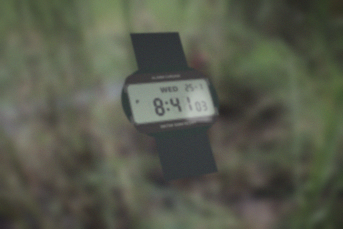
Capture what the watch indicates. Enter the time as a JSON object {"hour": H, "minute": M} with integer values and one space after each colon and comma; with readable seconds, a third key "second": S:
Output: {"hour": 8, "minute": 41, "second": 3}
